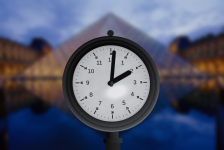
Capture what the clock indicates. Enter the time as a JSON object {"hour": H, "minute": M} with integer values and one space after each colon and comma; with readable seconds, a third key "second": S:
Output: {"hour": 2, "minute": 1}
